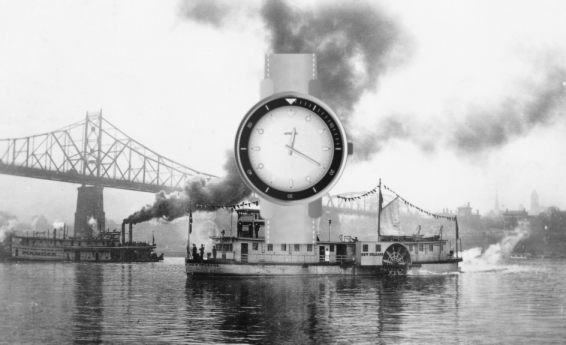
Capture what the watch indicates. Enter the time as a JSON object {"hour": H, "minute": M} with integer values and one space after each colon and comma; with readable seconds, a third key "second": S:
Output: {"hour": 12, "minute": 20}
